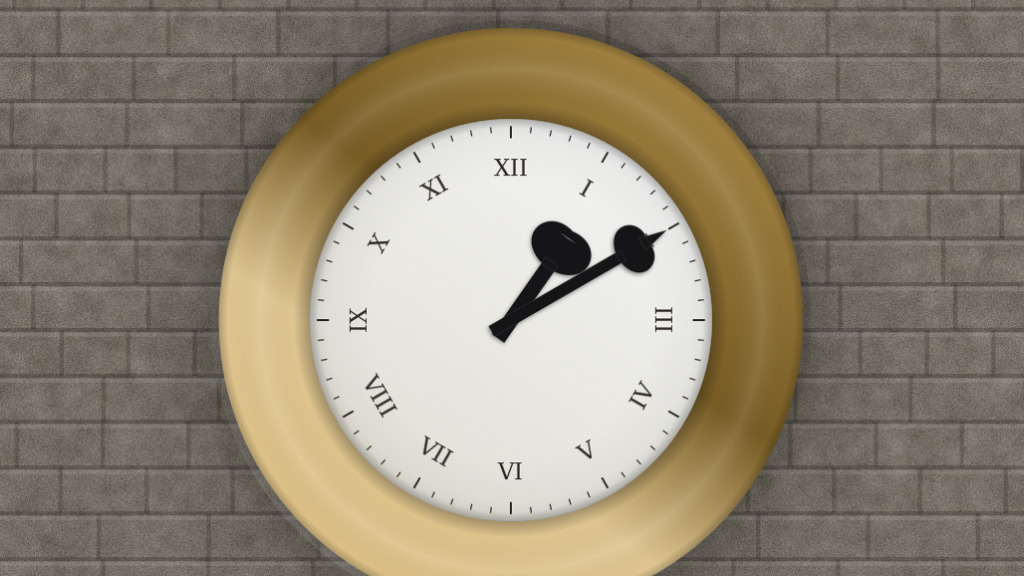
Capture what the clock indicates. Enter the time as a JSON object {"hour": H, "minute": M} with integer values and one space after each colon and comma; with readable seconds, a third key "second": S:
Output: {"hour": 1, "minute": 10}
